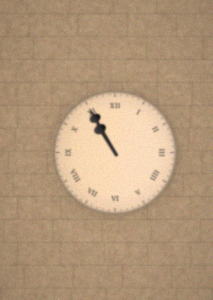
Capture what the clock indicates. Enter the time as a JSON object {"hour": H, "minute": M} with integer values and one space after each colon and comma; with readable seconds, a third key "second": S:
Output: {"hour": 10, "minute": 55}
